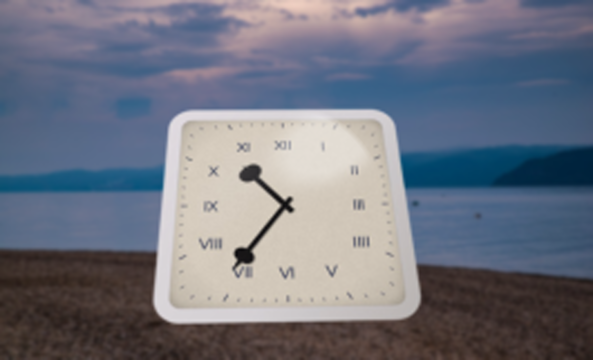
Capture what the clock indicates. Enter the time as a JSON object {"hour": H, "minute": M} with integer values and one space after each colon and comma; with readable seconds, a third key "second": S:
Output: {"hour": 10, "minute": 36}
